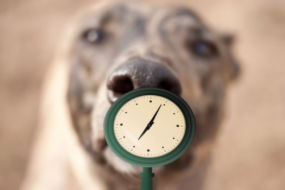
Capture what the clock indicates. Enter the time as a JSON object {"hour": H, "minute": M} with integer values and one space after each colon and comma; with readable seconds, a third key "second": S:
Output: {"hour": 7, "minute": 4}
